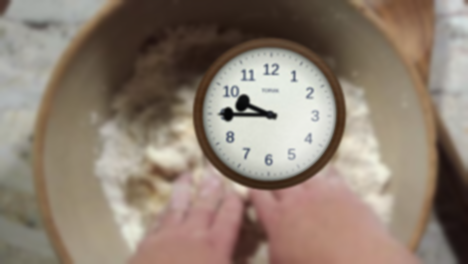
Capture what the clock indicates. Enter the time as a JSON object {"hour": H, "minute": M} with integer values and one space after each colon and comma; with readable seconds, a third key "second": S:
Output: {"hour": 9, "minute": 45}
